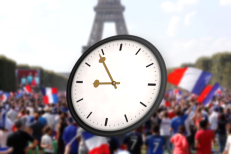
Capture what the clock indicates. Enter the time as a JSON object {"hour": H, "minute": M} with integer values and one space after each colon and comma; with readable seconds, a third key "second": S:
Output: {"hour": 8, "minute": 54}
